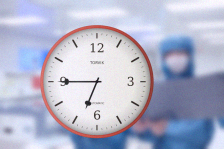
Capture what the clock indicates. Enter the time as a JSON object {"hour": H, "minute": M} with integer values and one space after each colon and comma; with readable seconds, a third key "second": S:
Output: {"hour": 6, "minute": 45}
